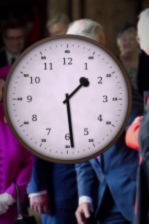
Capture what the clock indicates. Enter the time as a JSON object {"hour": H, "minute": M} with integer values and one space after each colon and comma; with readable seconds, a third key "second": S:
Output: {"hour": 1, "minute": 29}
